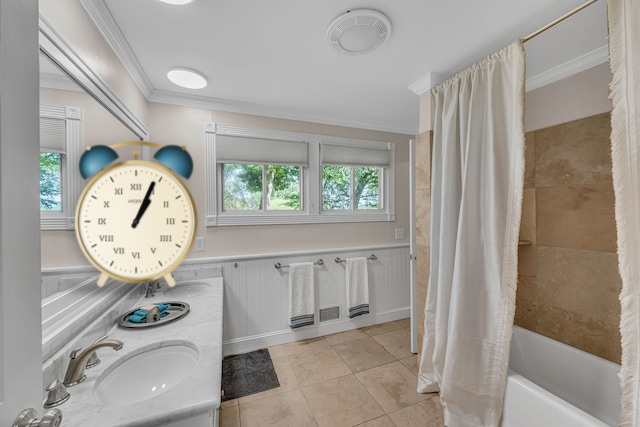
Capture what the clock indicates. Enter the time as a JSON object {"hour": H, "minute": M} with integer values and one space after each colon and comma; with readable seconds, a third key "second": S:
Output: {"hour": 1, "minute": 4}
